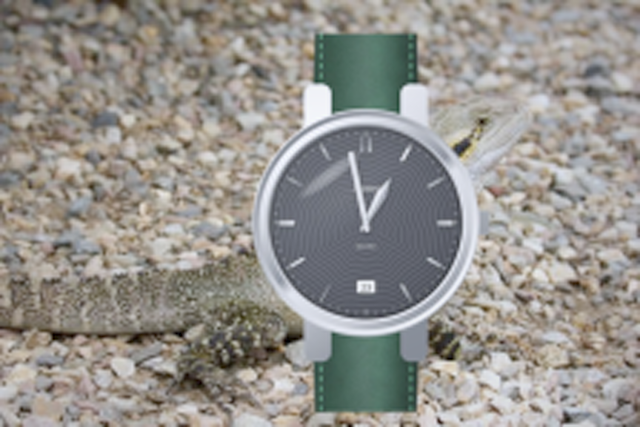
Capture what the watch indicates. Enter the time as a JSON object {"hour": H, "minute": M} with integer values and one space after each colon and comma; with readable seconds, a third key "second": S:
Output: {"hour": 12, "minute": 58}
